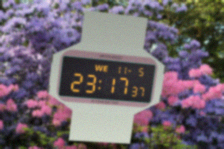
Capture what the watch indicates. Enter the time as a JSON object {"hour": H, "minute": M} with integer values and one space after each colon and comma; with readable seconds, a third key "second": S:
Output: {"hour": 23, "minute": 17}
